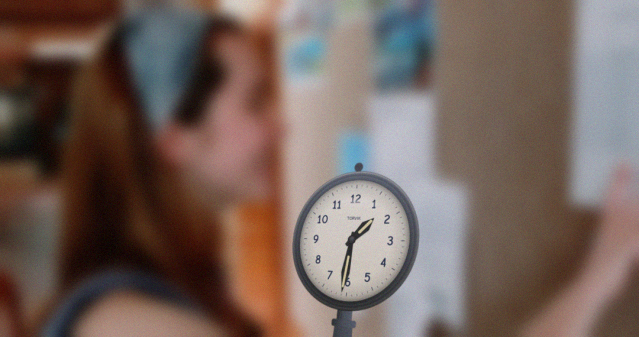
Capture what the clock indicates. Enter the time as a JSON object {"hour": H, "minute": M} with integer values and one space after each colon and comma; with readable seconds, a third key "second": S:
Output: {"hour": 1, "minute": 31}
